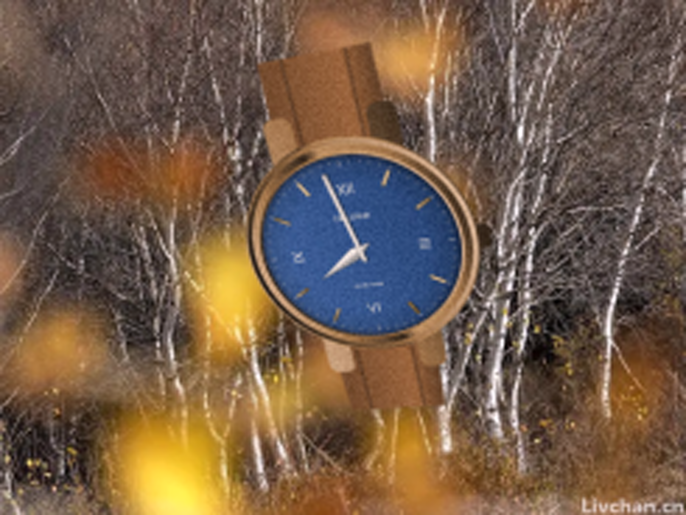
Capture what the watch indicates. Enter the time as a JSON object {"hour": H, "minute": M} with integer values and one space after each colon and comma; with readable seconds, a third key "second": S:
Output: {"hour": 7, "minute": 58}
